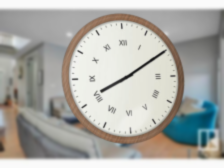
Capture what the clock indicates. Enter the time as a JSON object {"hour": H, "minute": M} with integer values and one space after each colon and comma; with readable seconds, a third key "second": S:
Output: {"hour": 8, "minute": 10}
